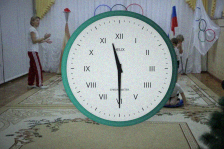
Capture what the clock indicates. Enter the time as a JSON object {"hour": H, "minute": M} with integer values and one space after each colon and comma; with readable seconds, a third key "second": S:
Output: {"hour": 11, "minute": 30}
